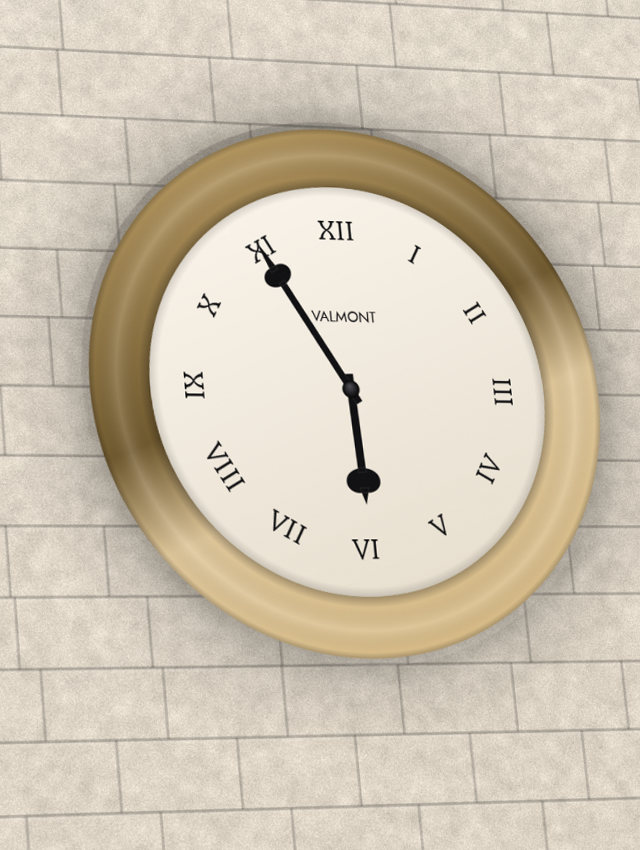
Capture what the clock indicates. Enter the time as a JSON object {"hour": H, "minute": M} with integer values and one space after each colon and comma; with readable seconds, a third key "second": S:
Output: {"hour": 5, "minute": 55}
